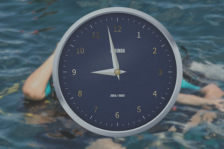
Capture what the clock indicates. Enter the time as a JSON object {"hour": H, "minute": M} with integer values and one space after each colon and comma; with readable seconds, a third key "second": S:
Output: {"hour": 8, "minute": 58}
